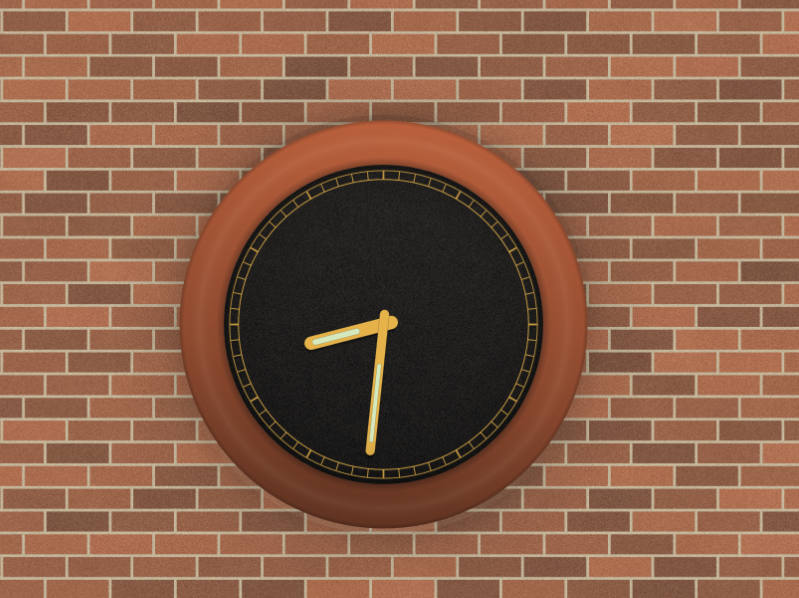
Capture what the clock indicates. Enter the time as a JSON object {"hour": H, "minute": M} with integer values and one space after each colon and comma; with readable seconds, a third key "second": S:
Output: {"hour": 8, "minute": 31}
